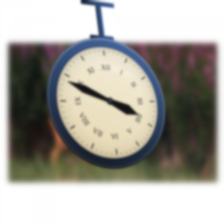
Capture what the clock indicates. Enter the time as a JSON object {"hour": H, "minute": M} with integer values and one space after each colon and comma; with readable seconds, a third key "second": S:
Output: {"hour": 3, "minute": 49}
